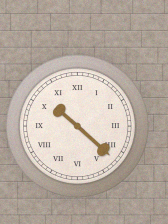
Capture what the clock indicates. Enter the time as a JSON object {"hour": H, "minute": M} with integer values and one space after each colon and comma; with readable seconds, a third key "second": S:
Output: {"hour": 10, "minute": 22}
